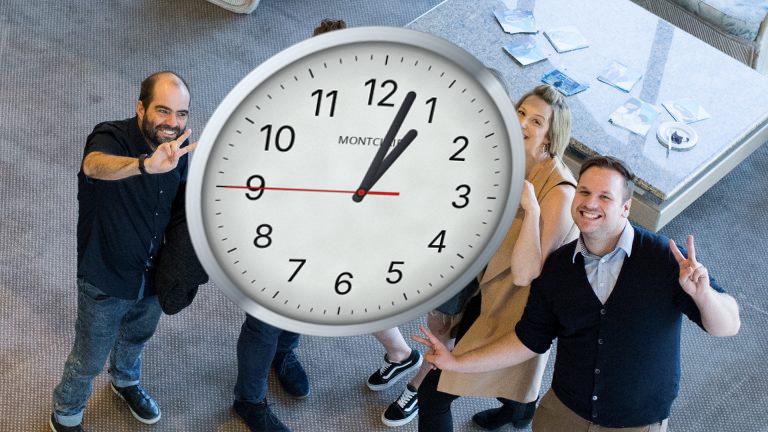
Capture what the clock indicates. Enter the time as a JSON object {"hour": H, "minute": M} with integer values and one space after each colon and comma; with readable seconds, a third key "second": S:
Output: {"hour": 1, "minute": 2, "second": 45}
